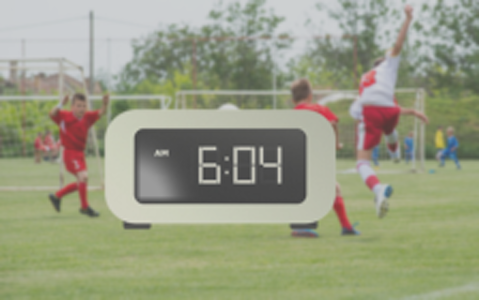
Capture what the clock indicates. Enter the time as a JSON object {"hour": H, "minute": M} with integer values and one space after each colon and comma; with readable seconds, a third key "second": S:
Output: {"hour": 6, "minute": 4}
